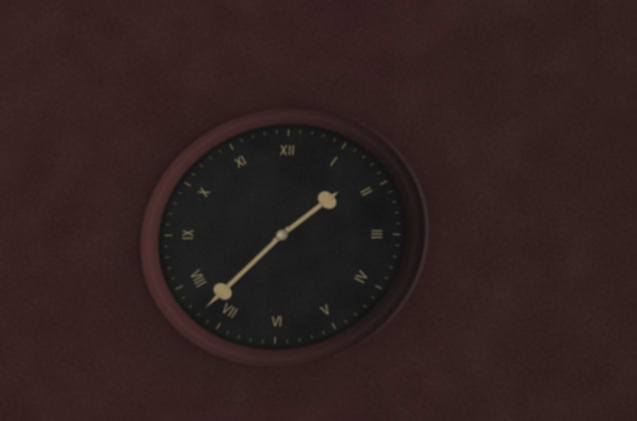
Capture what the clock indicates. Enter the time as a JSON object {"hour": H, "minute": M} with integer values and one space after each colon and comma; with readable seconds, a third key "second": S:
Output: {"hour": 1, "minute": 37}
